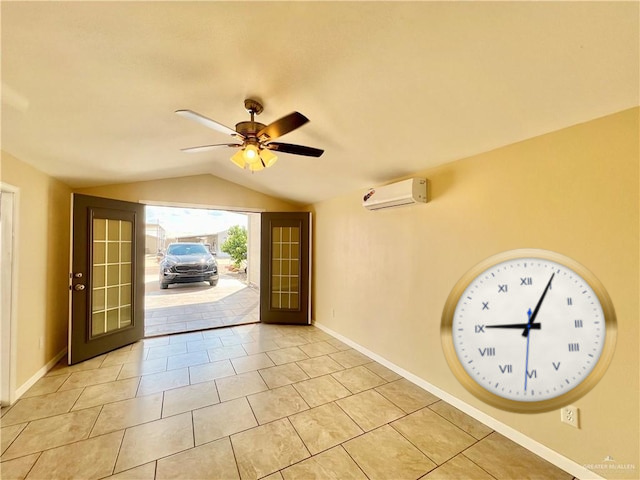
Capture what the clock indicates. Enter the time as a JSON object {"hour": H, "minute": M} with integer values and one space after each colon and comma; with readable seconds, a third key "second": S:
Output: {"hour": 9, "minute": 4, "second": 31}
